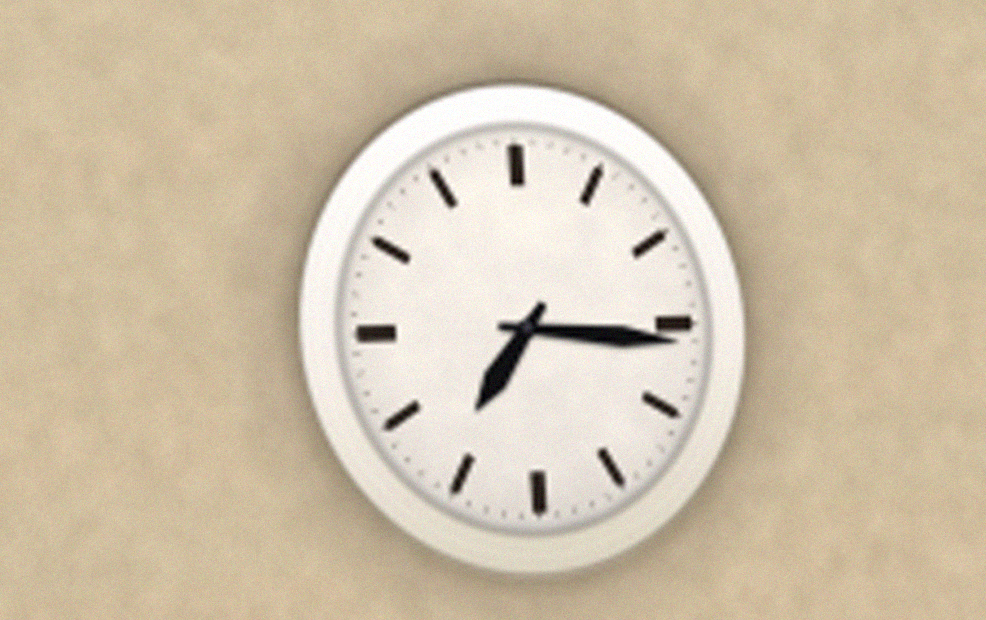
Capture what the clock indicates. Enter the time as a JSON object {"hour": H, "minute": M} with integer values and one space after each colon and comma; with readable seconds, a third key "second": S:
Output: {"hour": 7, "minute": 16}
